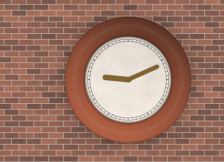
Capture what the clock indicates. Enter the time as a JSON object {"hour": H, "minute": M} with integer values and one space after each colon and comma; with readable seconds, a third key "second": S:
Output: {"hour": 9, "minute": 11}
